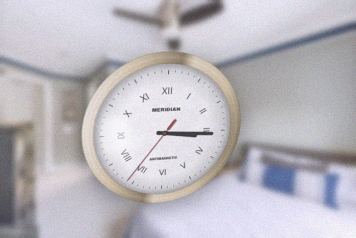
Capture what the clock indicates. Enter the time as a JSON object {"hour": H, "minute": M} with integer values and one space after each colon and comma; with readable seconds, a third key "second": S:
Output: {"hour": 3, "minute": 15, "second": 36}
